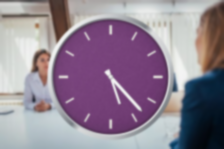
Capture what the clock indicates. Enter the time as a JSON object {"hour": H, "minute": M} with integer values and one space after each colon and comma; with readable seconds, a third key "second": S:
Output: {"hour": 5, "minute": 23}
